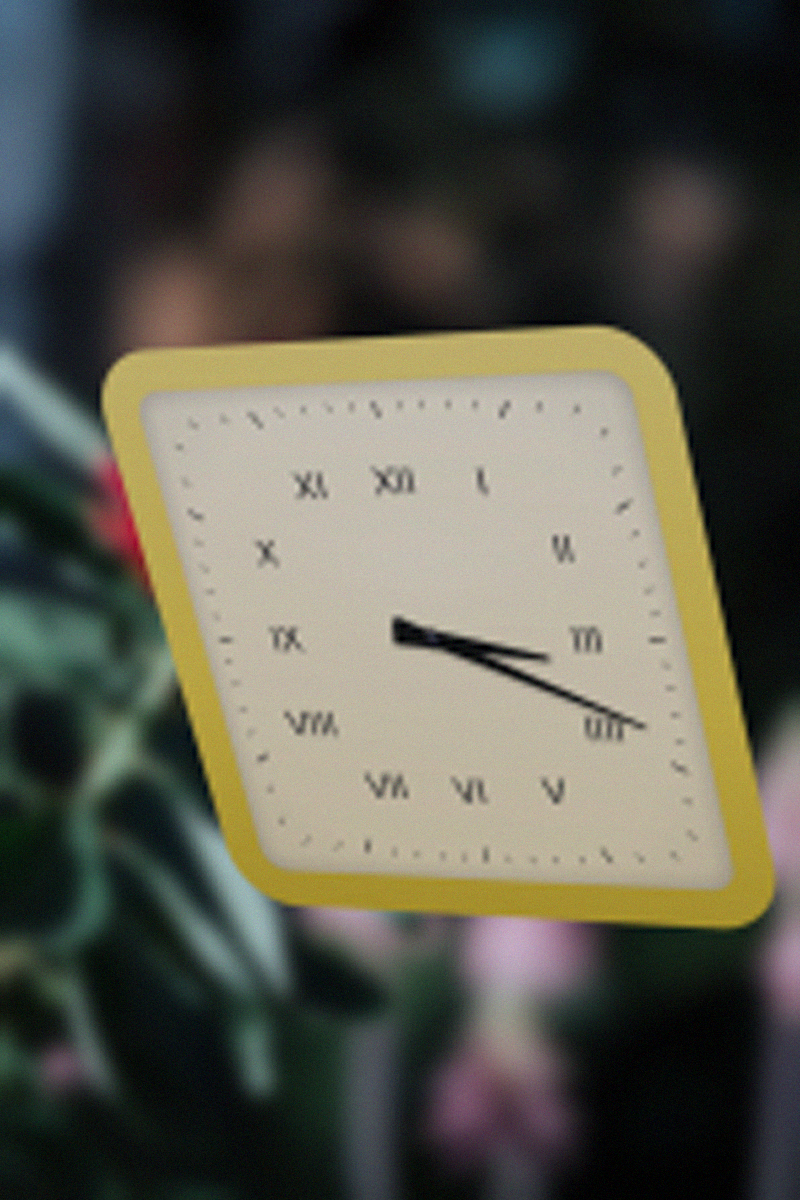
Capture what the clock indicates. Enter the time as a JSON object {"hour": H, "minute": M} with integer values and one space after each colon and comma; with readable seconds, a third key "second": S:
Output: {"hour": 3, "minute": 19}
